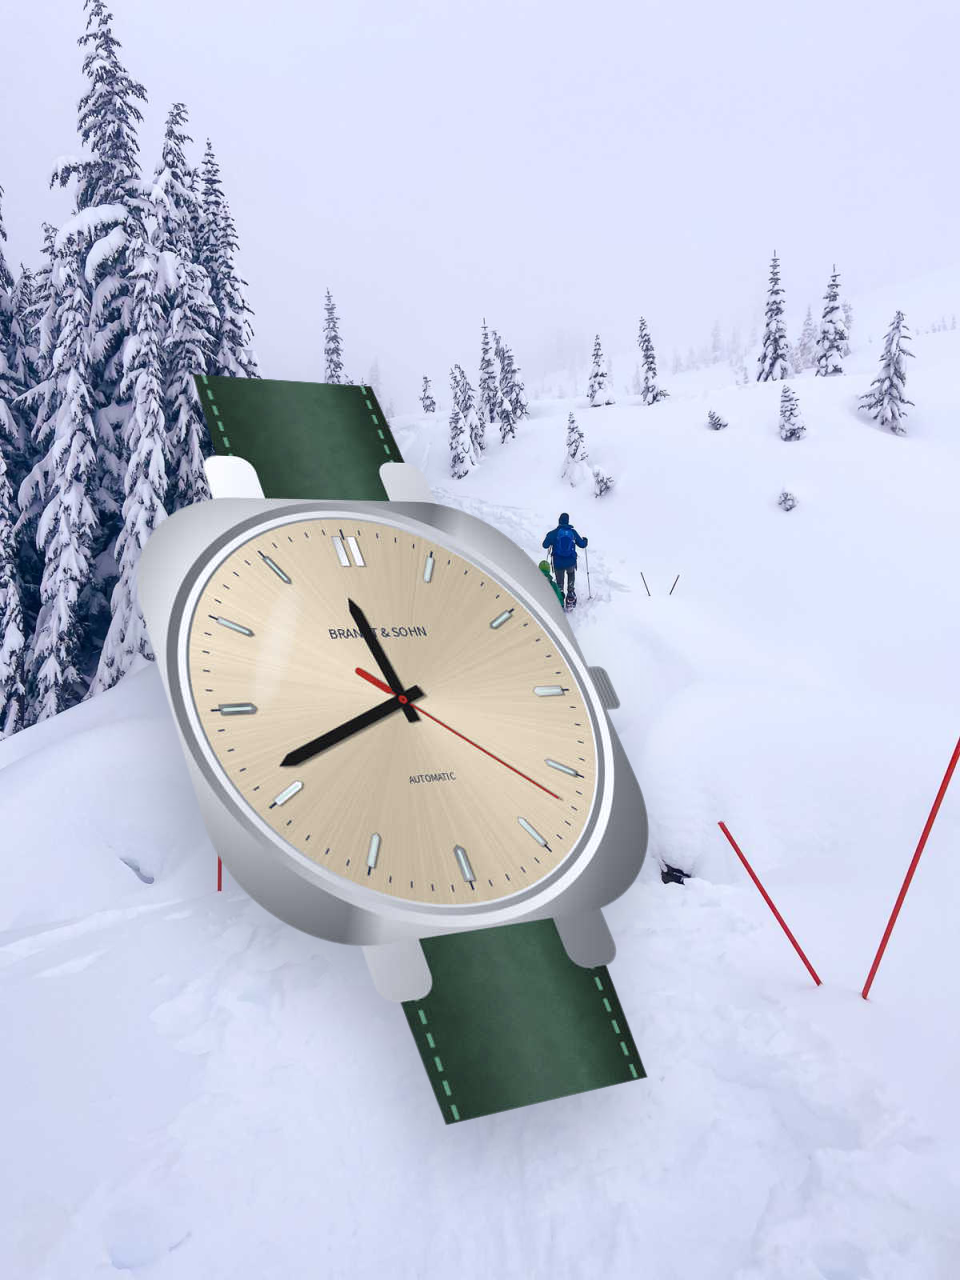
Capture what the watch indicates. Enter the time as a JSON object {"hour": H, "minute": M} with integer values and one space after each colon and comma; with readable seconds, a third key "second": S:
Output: {"hour": 11, "minute": 41, "second": 22}
